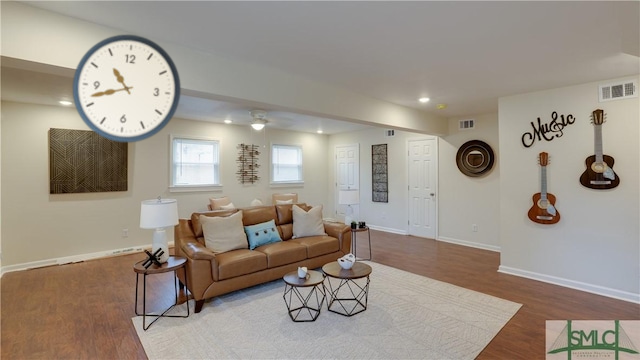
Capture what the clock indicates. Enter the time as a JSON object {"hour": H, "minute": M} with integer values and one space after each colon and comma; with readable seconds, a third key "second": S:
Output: {"hour": 10, "minute": 42}
